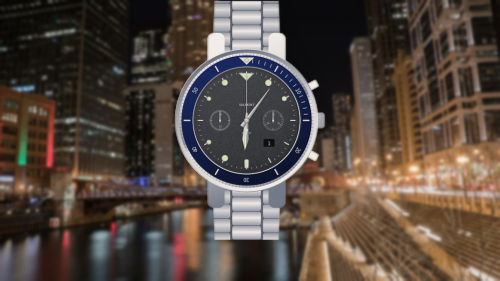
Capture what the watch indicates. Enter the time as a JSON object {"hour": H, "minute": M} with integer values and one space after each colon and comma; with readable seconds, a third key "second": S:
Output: {"hour": 6, "minute": 6}
